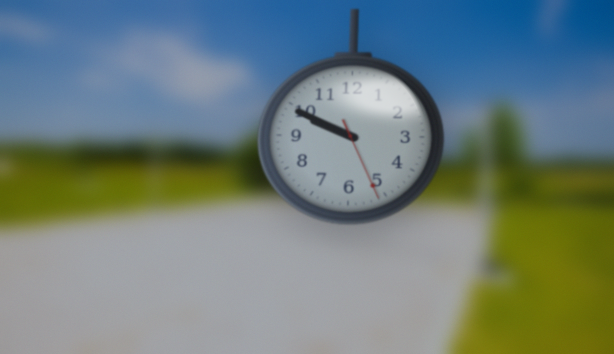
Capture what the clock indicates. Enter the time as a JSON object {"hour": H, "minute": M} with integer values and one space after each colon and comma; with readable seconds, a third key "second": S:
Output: {"hour": 9, "minute": 49, "second": 26}
